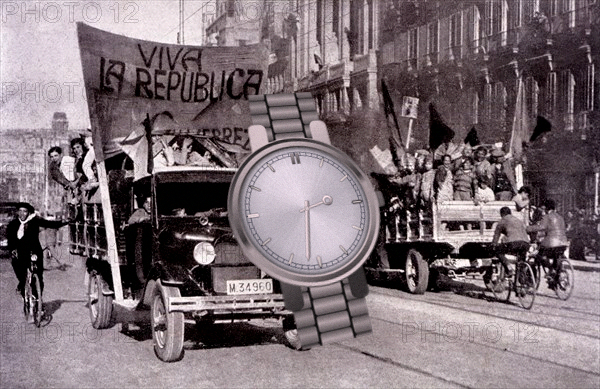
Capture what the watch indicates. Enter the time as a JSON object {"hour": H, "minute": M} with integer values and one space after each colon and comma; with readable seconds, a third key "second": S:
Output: {"hour": 2, "minute": 32}
